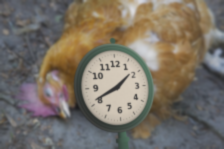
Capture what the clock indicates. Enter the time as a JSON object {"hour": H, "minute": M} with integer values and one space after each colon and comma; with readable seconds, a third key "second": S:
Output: {"hour": 1, "minute": 41}
